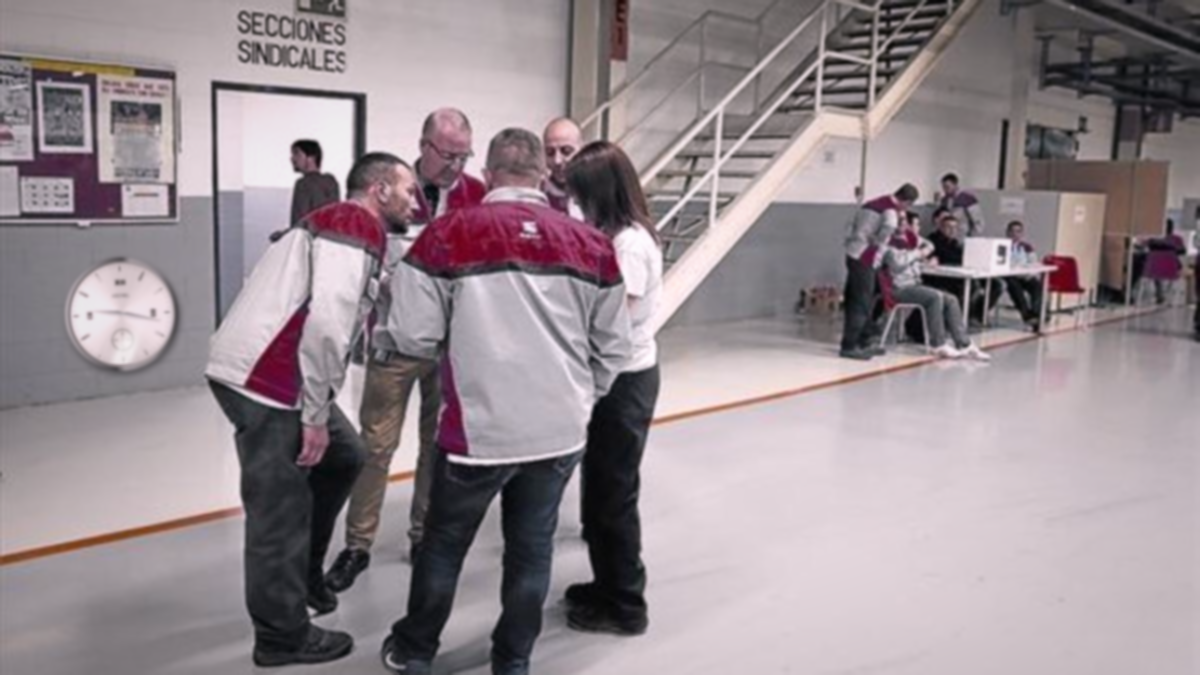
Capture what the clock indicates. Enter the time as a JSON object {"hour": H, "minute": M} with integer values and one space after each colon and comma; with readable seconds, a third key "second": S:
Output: {"hour": 9, "minute": 17}
